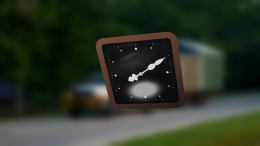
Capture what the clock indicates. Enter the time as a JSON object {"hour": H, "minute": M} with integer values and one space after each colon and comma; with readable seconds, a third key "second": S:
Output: {"hour": 8, "minute": 10}
